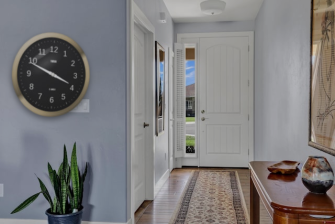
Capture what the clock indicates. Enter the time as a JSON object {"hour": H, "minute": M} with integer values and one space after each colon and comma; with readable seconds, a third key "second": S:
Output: {"hour": 3, "minute": 49}
